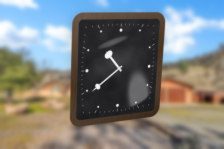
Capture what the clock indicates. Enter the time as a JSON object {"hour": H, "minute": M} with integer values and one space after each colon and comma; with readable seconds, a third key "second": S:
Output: {"hour": 10, "minute": 39}
